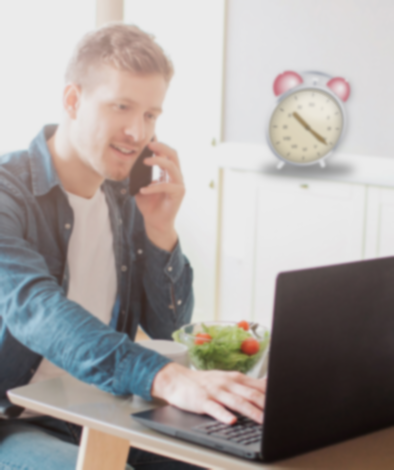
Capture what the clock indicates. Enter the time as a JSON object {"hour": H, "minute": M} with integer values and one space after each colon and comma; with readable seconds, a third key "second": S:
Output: {"hour": 10, "minute": 21}
